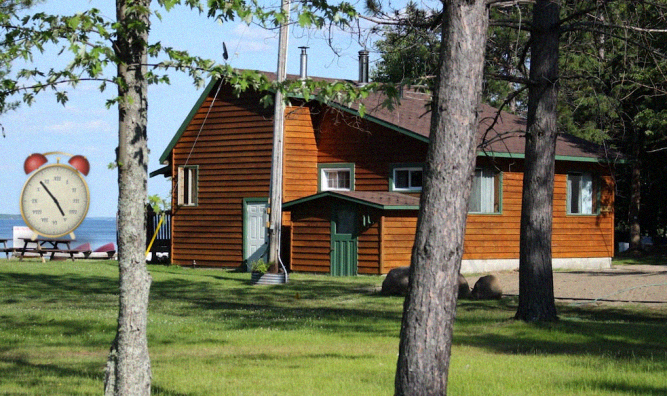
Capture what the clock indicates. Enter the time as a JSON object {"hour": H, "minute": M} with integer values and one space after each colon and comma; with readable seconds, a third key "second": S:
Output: {"hour": 4, "minute": 53}
